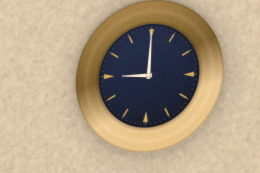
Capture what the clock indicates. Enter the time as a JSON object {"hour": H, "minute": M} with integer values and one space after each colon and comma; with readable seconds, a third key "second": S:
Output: {"hour": 9, "minute": 0}
